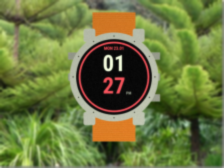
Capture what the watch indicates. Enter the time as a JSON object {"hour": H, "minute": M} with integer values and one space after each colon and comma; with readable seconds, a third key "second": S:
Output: {"hour": 1, "minute": 27}
